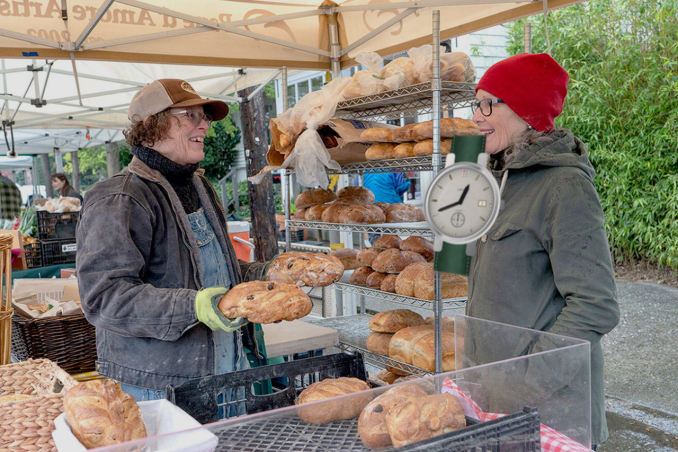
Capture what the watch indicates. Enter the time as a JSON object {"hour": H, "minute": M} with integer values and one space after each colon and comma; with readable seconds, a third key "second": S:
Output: {"hour": 12, "minute": 41}
